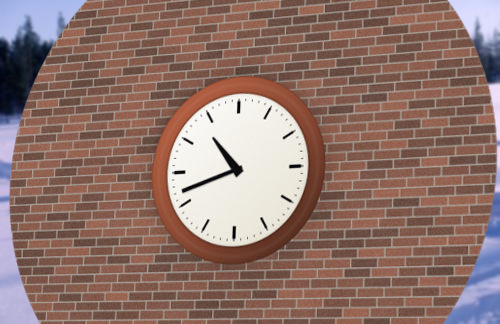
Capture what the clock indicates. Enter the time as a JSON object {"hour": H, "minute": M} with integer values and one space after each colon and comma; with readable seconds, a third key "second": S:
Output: {"hour": 10, "minute": 42}
